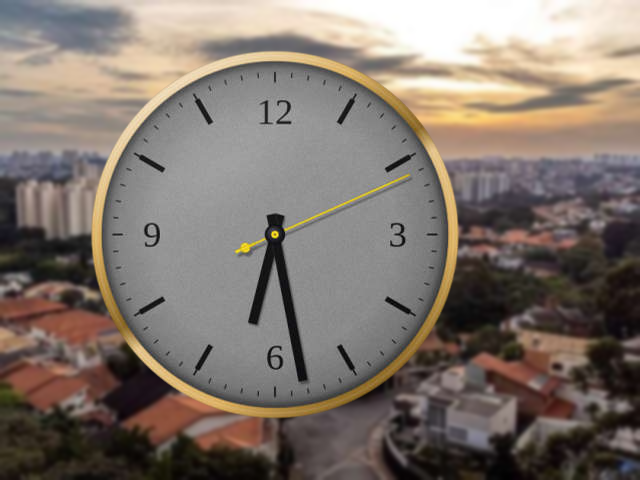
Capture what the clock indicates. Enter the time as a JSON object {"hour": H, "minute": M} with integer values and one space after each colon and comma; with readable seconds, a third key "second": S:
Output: {"hour": 6, "minute": 28, "second": 11}
